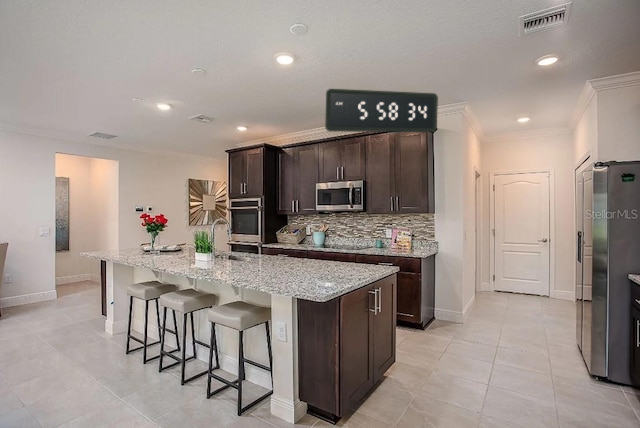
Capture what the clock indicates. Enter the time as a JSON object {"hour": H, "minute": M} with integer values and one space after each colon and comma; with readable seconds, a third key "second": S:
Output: {"hour": 5, "minute": 58, "second": 34}
